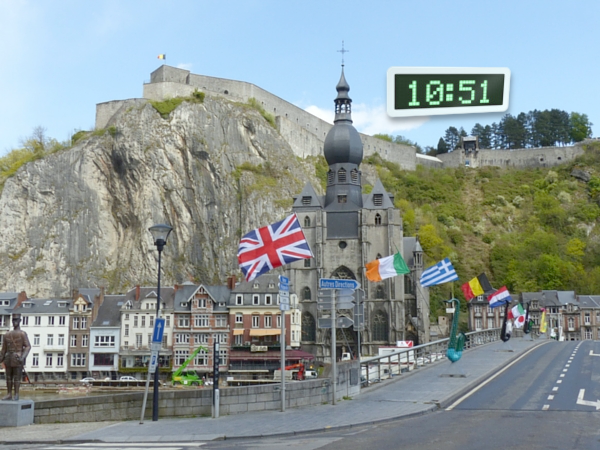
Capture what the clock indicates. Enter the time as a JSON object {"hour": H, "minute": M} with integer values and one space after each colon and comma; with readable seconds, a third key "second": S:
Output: {"hour": 10, "minute": 51}
